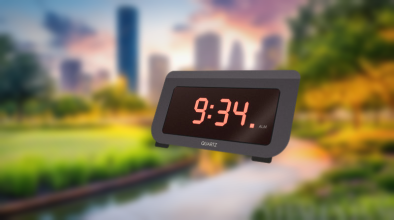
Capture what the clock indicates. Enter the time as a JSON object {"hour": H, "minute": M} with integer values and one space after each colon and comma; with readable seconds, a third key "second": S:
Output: {"hour": 9, "minute": 34}
